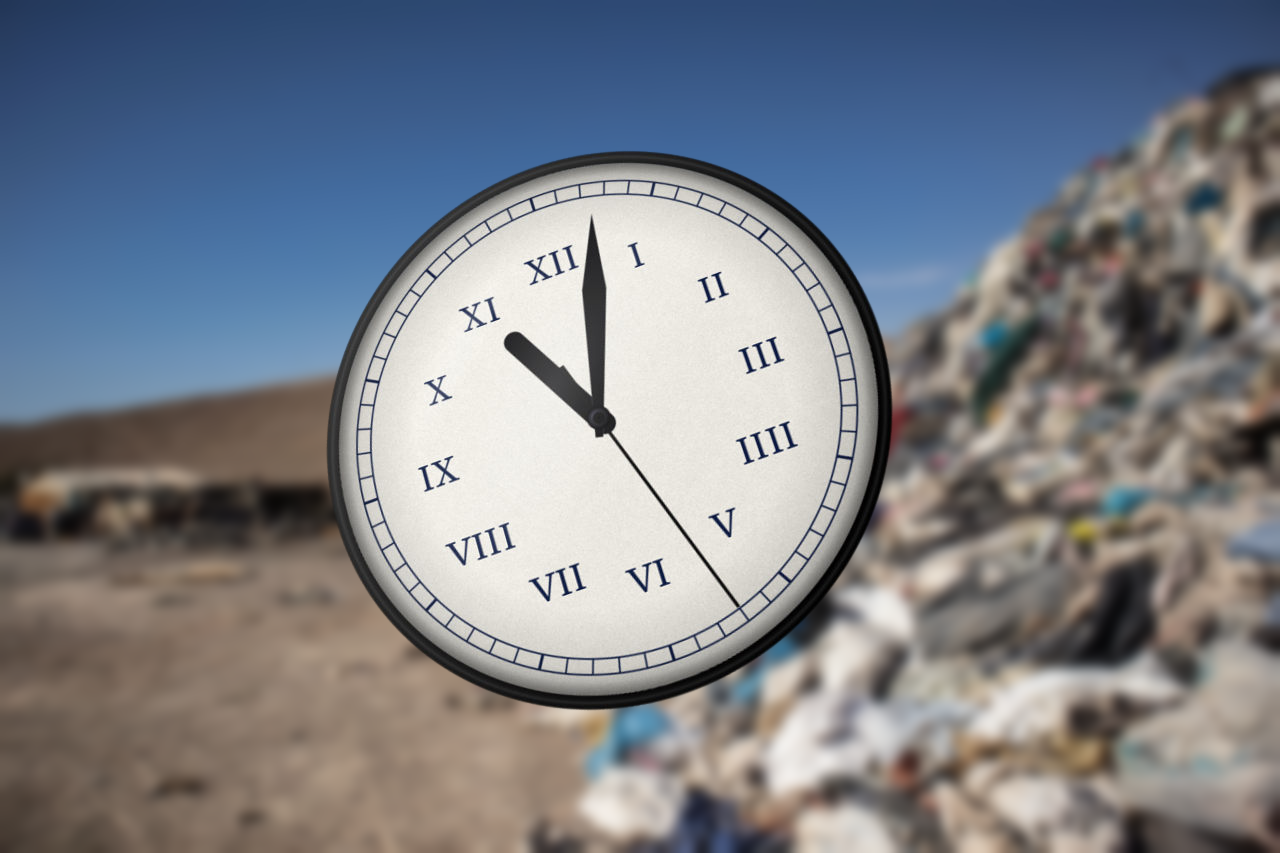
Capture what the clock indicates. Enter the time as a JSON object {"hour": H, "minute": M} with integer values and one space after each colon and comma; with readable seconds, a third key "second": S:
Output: {"hour": 11, "minute": 2, "second": 27}
